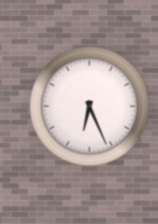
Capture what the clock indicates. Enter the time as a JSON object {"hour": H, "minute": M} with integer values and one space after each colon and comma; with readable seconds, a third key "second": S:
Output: {"hour": 6, "minute": 26}
